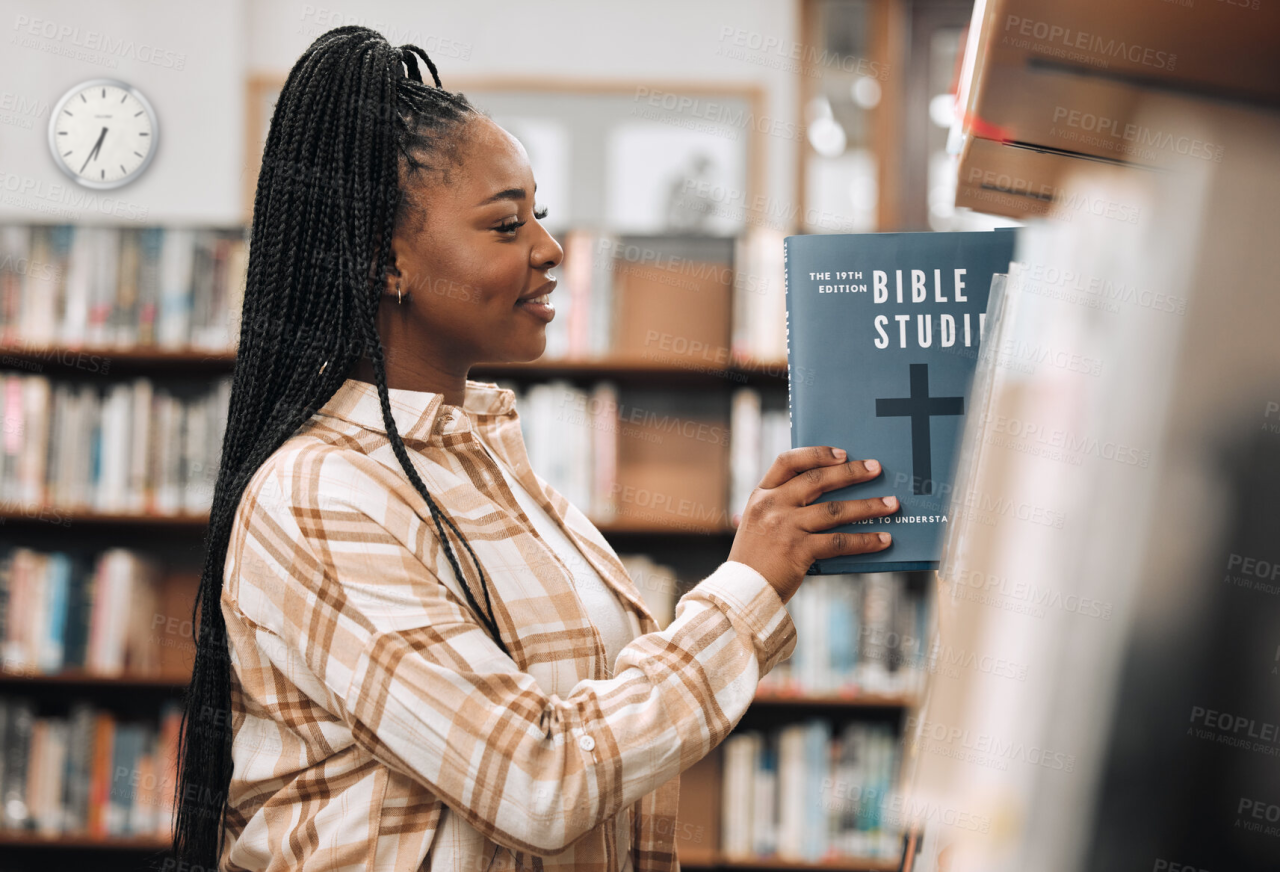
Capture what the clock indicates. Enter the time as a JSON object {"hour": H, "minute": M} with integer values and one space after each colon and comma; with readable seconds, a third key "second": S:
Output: {"hour": 6, "minute": 35}
